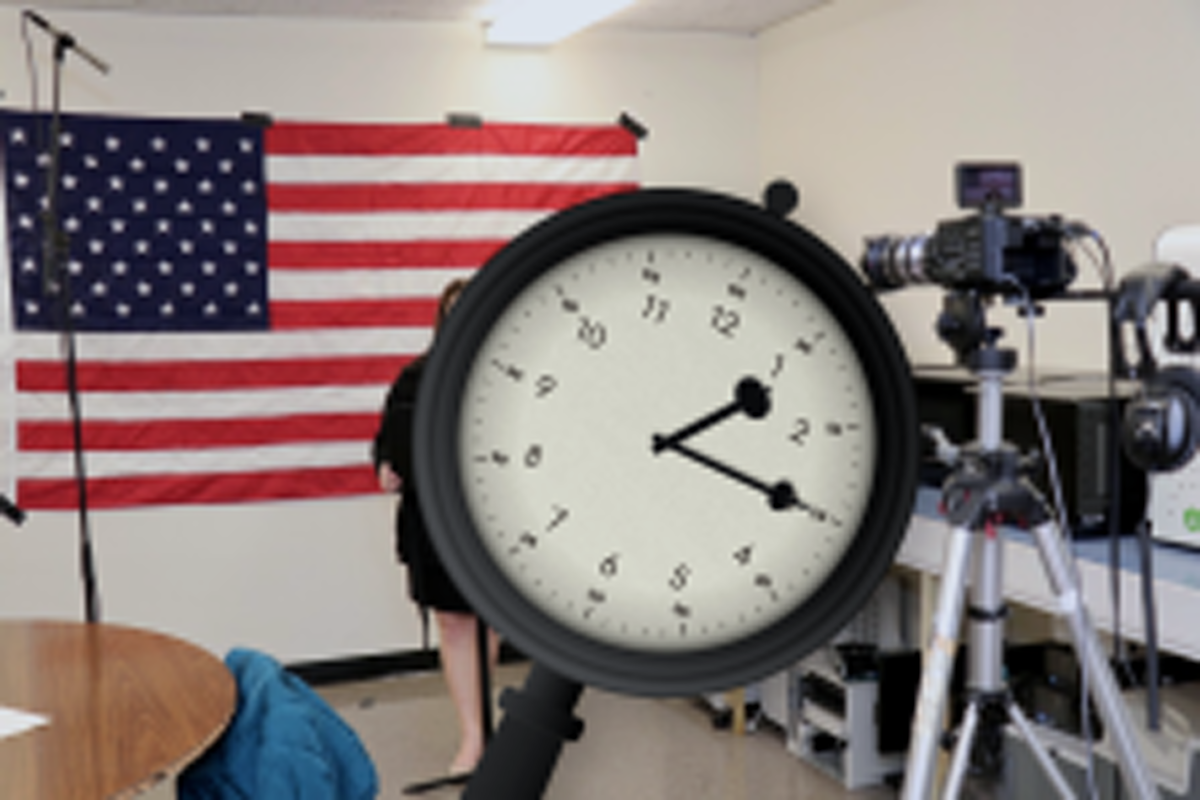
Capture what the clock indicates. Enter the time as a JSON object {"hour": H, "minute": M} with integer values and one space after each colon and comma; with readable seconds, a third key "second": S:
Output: {"hour": 1, "minute": 15}
